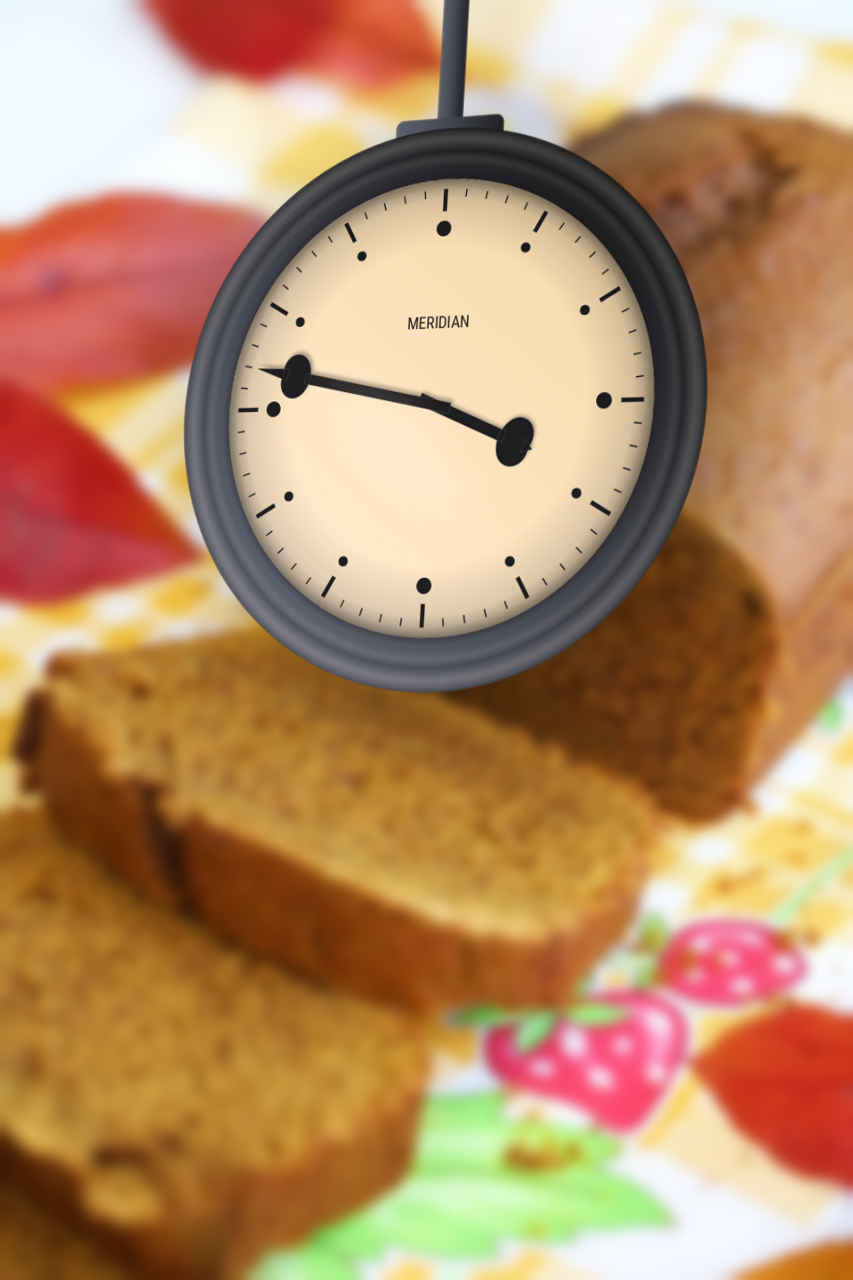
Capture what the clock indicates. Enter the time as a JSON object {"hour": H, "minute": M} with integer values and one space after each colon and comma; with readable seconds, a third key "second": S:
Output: {"hour": 3, "minute": 47}
